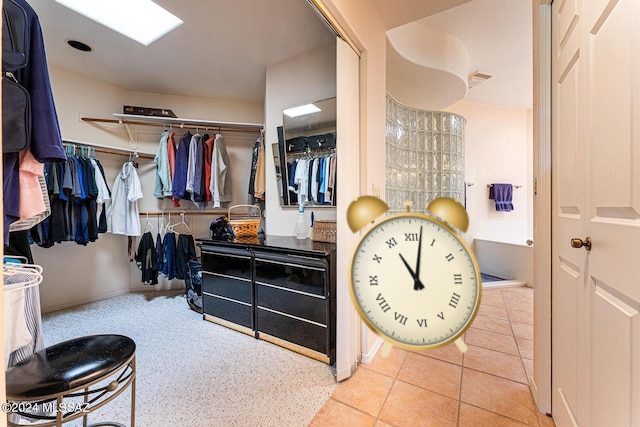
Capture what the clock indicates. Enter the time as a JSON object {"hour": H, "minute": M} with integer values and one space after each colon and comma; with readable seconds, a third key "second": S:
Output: {"hour": 11, "minute": 2}
